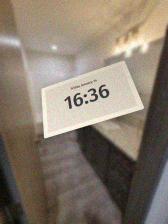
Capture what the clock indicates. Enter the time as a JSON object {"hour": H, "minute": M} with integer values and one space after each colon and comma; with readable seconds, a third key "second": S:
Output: {"hour": 16, "minute": 36}
